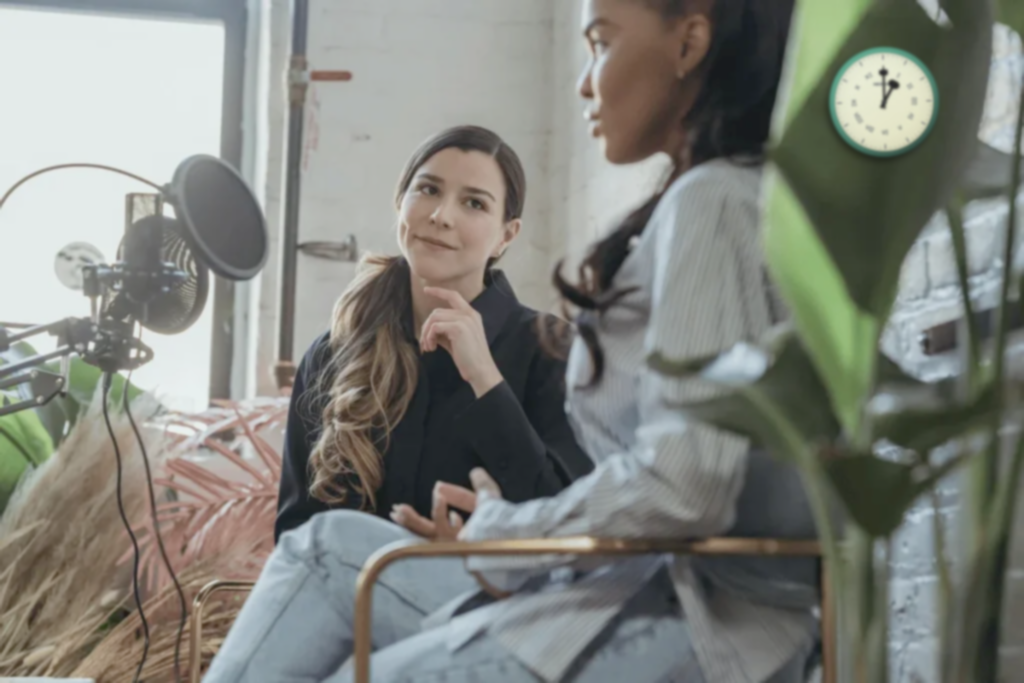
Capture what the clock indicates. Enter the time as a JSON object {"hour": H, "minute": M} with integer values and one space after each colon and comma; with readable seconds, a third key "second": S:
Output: {"hour": 1, "minute": 0}
